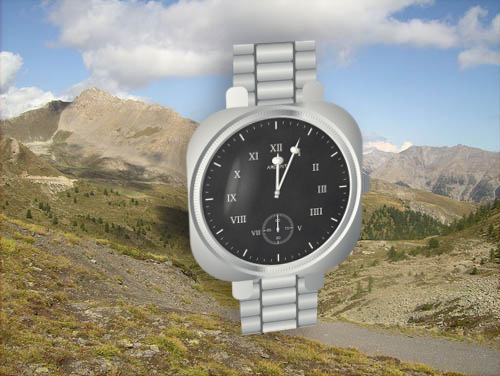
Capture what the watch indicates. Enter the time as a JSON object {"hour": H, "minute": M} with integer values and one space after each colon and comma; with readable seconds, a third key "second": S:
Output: {"hour": 12, "minute": 4}
